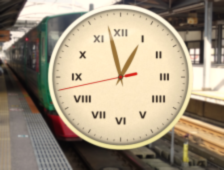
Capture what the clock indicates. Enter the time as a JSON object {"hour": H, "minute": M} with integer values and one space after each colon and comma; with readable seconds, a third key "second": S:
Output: {"hour": 12, "minute": 57, "second": 43}
